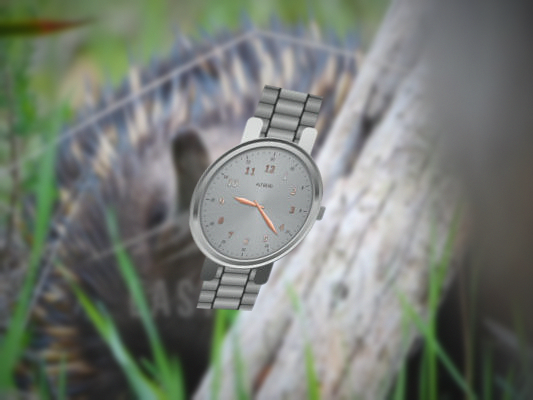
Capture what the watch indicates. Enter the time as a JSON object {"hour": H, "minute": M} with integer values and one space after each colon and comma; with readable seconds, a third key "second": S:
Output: {"hour": 9, "minute": 22}
